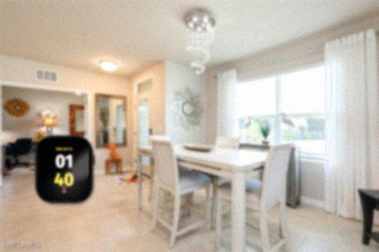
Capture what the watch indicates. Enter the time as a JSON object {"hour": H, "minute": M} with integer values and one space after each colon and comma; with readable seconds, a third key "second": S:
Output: {"hour": 1, "minute": 40}
